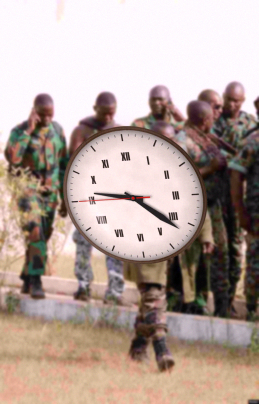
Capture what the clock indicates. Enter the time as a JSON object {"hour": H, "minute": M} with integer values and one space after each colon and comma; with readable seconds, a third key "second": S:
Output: {"hour": 9, "minute": 21, "second": 45}
